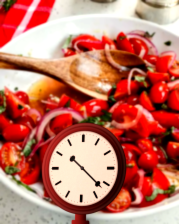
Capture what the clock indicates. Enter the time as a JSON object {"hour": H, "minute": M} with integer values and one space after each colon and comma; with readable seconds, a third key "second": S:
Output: {"hour": 10, "minute": 22}
